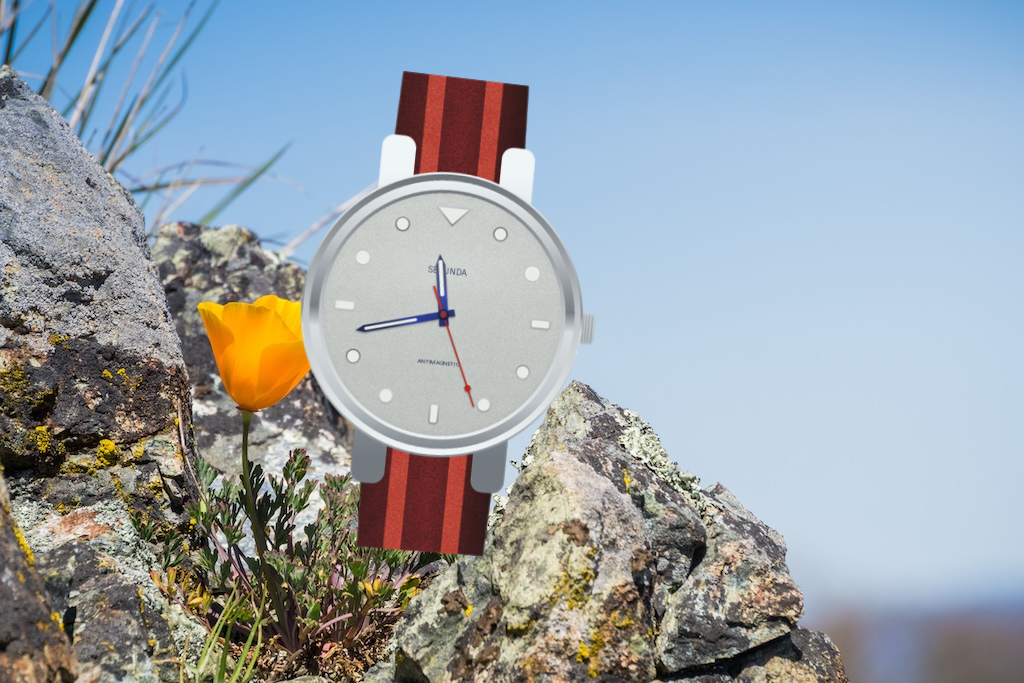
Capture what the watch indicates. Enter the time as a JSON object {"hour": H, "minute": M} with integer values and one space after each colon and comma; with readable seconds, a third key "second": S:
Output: {"hour": 11, "minute": 42, "second": 26}
